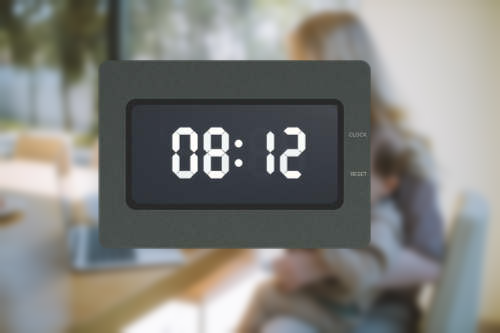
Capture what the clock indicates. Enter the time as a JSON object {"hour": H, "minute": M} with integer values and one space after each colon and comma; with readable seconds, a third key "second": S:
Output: {"hour": 8, "minute": 12}
